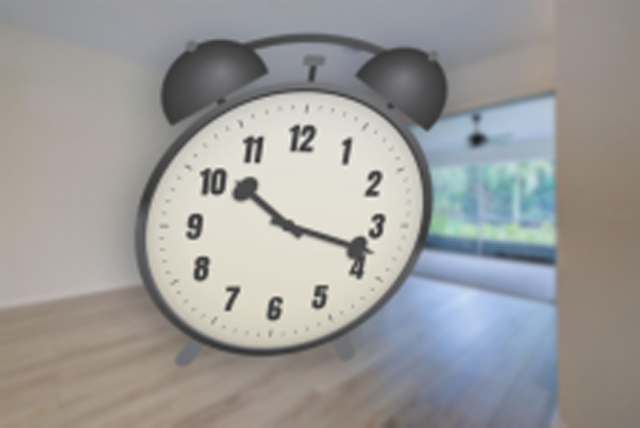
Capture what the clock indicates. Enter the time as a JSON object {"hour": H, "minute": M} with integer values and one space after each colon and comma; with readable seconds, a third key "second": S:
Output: {"hour": 10, "minute": 18}
